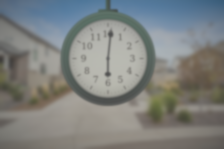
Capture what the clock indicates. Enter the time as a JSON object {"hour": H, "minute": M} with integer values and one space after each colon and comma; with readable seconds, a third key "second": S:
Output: {"hour": 6, "minute": 1}
